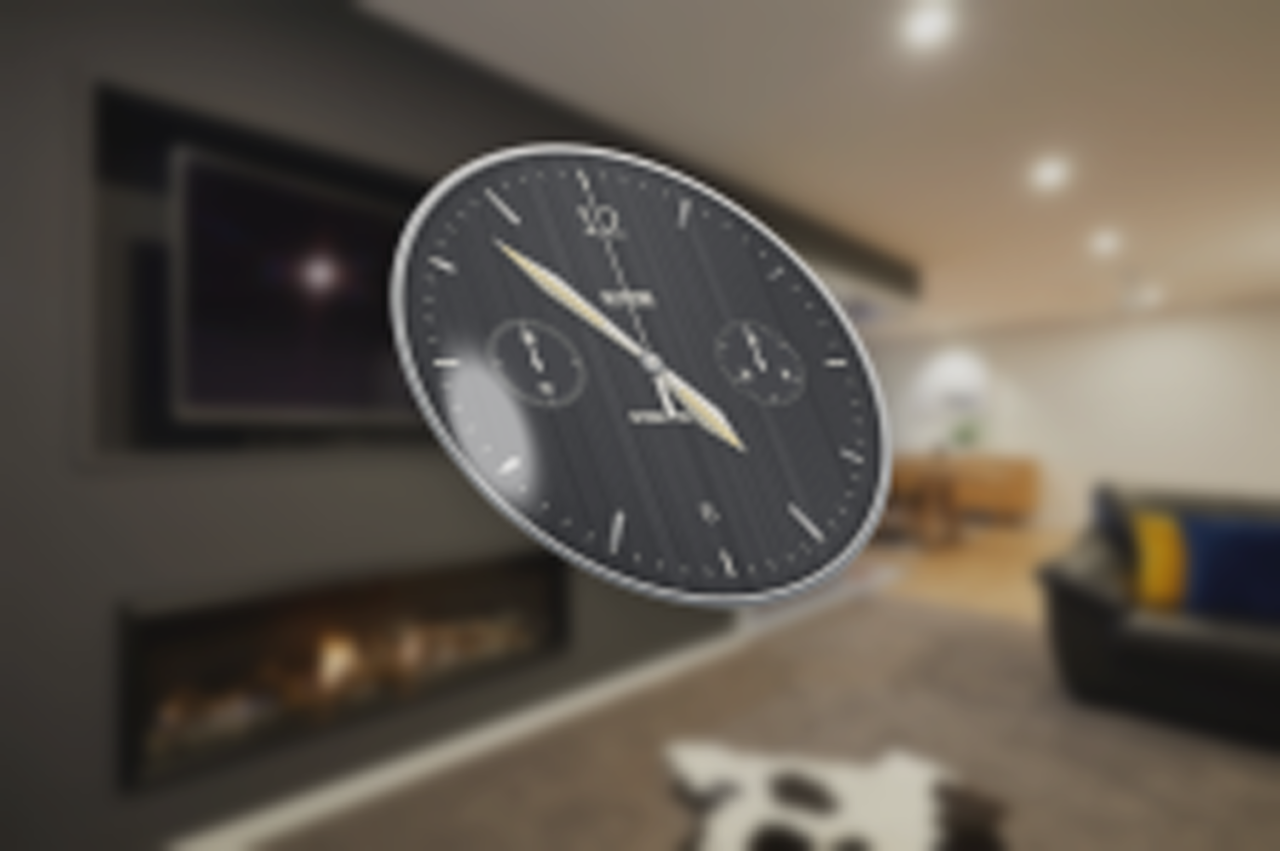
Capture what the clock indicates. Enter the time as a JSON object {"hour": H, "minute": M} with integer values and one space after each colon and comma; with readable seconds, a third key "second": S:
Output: {"hour": 4, "minute": 53}
